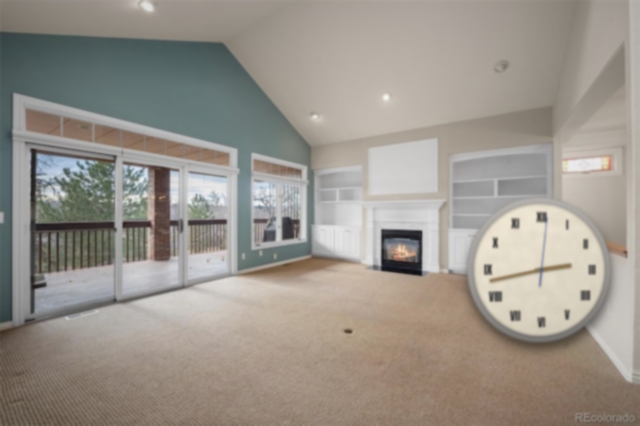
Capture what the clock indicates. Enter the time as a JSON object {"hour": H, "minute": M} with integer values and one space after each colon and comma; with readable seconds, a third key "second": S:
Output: {"hour": 2, "minute": 43, "second": 1}
